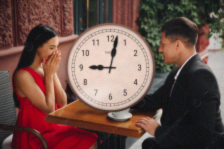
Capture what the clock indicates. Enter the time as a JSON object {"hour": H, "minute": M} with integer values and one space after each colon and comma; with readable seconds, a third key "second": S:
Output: {"hour": 9, "minute": 2}
